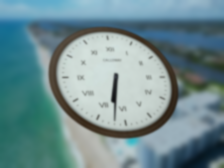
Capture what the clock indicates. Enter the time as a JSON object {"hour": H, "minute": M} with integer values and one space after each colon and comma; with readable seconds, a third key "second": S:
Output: {"hour": 6, "minute": 32}
